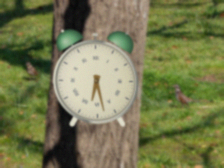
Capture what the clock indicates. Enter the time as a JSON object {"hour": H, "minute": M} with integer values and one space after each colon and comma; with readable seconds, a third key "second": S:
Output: {"hour": 6, "minute": 28}
